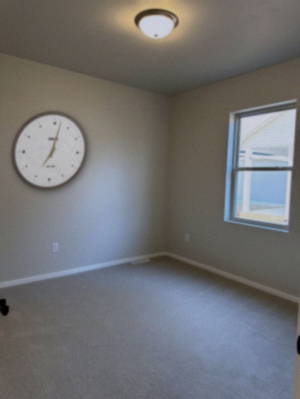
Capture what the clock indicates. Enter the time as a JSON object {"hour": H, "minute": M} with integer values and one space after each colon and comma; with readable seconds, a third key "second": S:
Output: {"hour": 7, "minute": 2}
